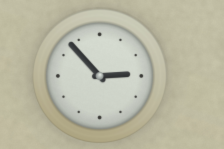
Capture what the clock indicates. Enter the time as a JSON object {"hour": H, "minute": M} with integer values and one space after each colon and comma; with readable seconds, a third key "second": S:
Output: {"hour": 2, "minute": 53}
